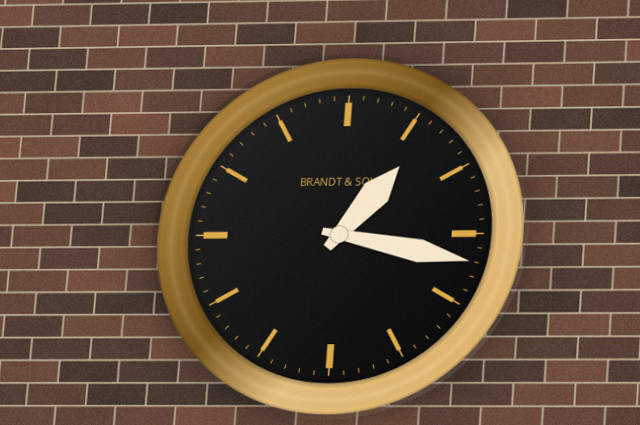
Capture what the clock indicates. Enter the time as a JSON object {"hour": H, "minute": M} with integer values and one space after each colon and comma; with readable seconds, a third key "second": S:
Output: {"hour": 1, "minute": 17}
